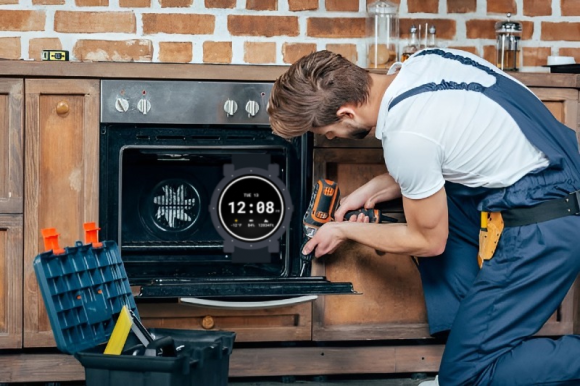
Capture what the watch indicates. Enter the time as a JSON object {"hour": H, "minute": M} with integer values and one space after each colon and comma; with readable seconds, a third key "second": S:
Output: {"hour": 12, "minute": 8}
